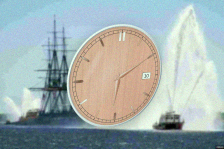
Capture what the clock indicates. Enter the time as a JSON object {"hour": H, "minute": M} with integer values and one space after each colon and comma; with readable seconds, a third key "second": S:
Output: {"hour": 6, "minute": 10}
